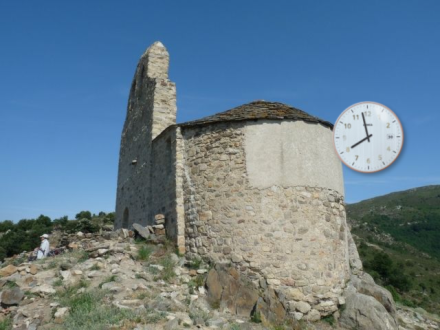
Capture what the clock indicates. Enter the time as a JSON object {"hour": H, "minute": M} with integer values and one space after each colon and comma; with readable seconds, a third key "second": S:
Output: {"hour": 7, "minute": 58}
